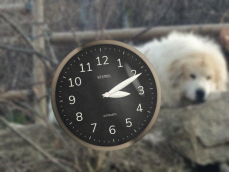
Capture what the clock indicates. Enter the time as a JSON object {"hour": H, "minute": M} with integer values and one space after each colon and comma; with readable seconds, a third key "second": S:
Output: {"hour": 3, "minute": 11}
